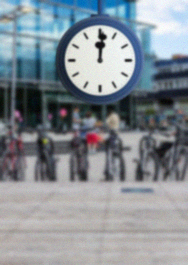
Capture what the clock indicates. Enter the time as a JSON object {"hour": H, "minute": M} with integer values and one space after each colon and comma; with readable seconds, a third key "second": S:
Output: {"hour": 12, "minute": 1}
